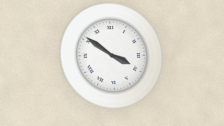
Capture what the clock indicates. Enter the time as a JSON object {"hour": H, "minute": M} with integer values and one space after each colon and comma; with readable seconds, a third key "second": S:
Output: {"hour": 3, "minute": 51}
